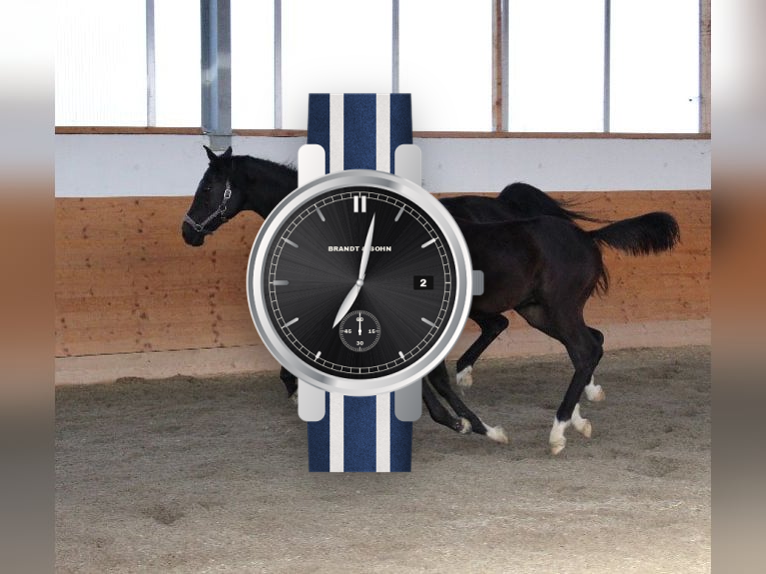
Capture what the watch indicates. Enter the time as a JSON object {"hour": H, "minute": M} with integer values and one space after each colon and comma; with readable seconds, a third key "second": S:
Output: {"hour": 7, "minute": 2}
